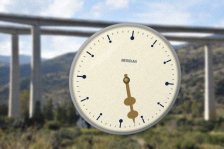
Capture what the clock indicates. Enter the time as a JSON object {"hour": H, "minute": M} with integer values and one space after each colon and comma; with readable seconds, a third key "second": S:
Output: {"hour": 5, "minute": 27}
